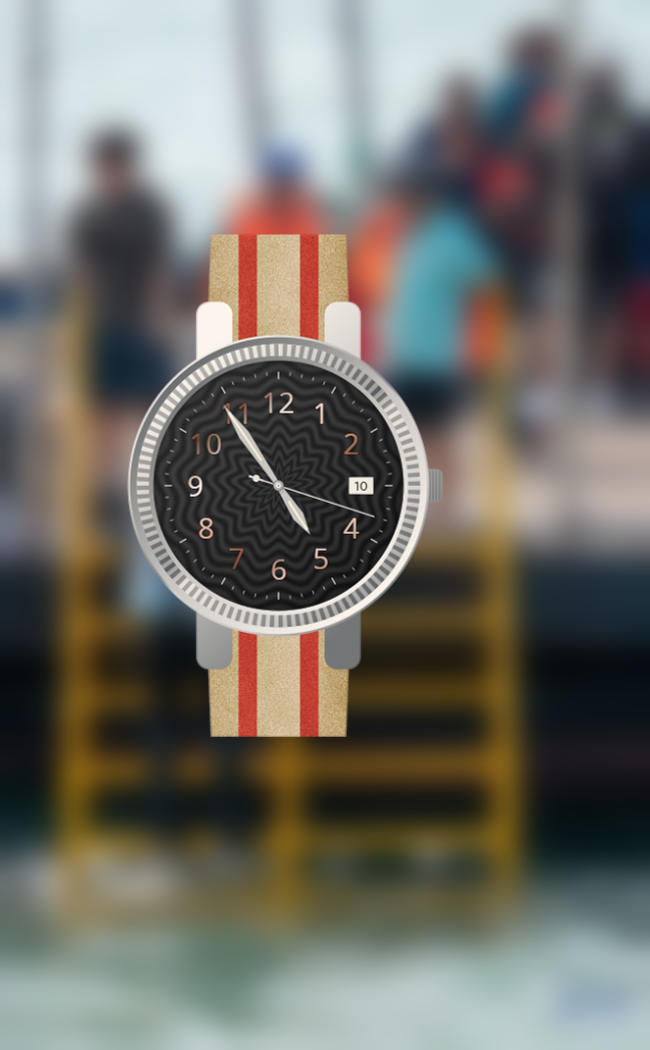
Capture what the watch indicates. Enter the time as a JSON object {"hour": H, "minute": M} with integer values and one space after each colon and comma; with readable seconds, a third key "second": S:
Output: {"hour": 4, "minute": 54, "second": 18}
